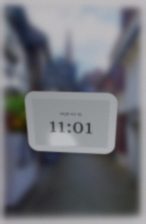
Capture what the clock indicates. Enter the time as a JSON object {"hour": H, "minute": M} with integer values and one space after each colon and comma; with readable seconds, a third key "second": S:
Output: {"hour": 11, "minute": 1}
